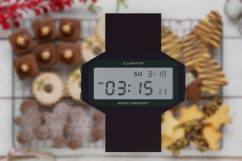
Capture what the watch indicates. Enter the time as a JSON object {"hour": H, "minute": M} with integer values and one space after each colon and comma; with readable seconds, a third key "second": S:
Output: {"hour": 3, "minute": 15, "second": 11}
